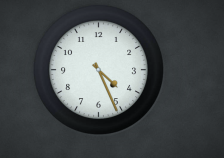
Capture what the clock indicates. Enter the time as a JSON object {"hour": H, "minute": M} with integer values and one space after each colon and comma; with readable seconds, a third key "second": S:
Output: {"hour": 4, "minute": 26}
